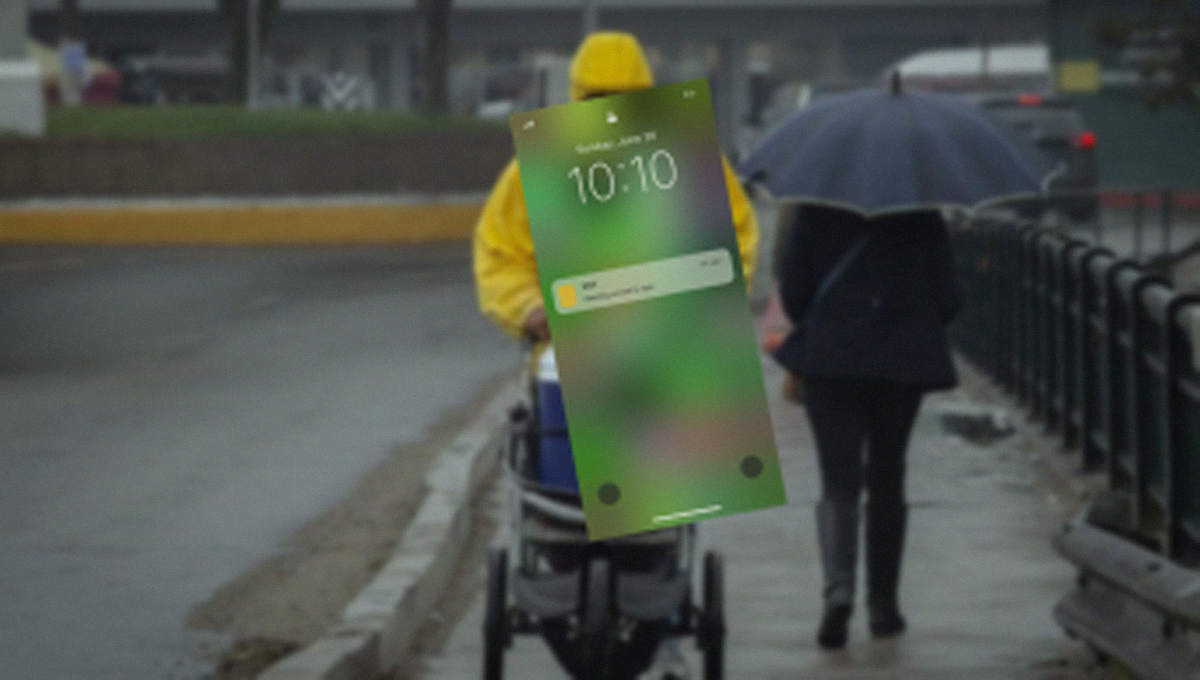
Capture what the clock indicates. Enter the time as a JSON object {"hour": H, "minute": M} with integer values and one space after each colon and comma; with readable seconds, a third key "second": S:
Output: {"hour": 10, "minute": 10}
